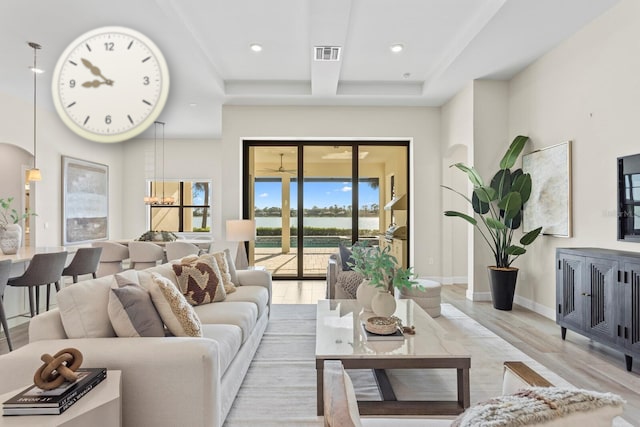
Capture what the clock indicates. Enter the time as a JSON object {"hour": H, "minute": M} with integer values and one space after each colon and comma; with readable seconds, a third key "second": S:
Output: {"hour": 8, "minute": 52}
